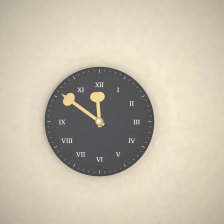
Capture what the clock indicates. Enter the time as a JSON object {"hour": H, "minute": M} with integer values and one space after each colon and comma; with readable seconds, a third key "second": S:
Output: {"hour": 11, "minute": 51}
